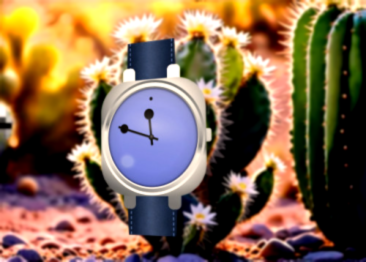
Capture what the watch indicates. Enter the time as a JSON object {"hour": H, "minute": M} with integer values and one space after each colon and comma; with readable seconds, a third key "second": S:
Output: {"hour": 11, "minute": 48}
